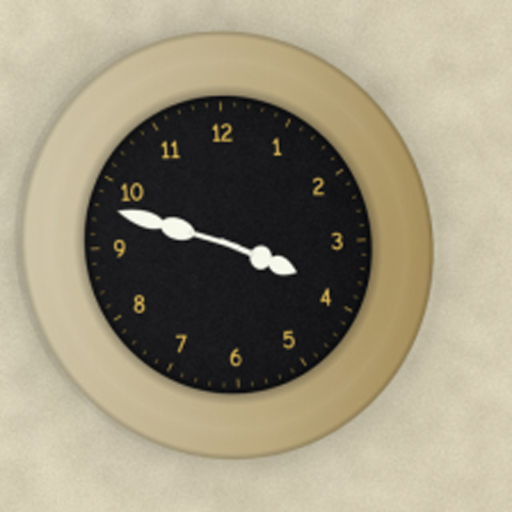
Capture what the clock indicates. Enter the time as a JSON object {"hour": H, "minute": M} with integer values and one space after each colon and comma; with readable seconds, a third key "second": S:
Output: {"hour": 3, "minute": 48}
